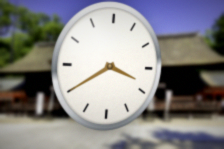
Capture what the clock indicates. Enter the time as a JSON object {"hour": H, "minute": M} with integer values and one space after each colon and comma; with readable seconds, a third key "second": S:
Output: {"hour": 3, "minute": 40}
